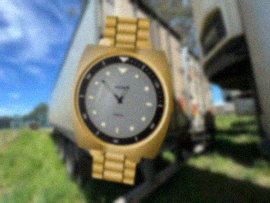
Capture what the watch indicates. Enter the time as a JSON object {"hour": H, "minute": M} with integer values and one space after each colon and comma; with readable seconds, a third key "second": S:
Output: {"hour": 12, "minute": 52}
